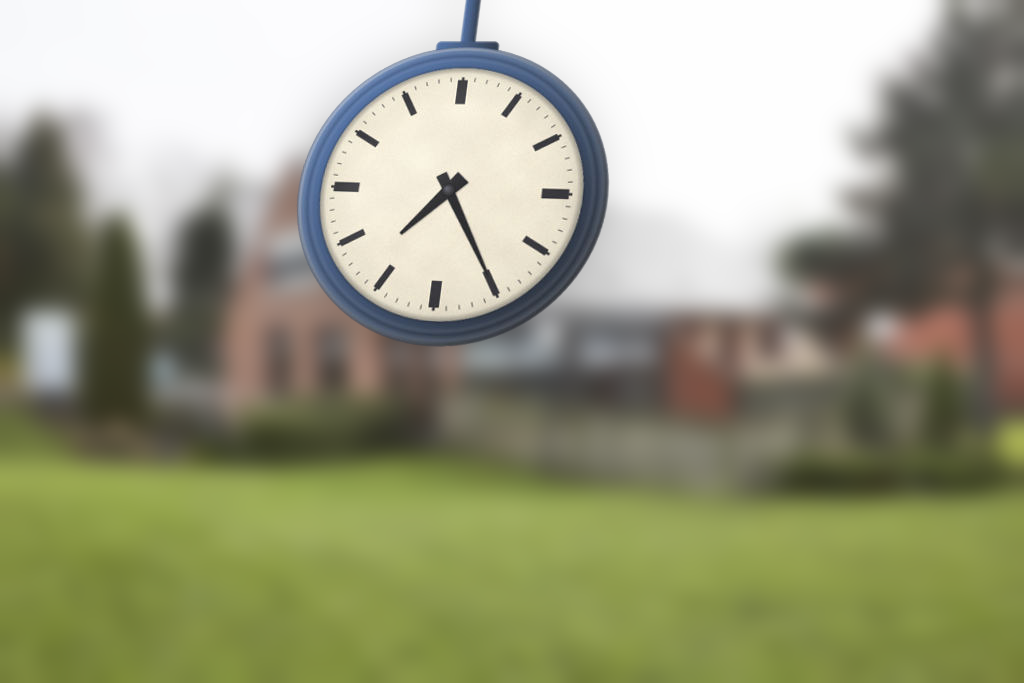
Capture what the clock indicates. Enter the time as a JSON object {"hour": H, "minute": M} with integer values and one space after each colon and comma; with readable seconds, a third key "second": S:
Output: {"hour": 7, "minute": 25}
